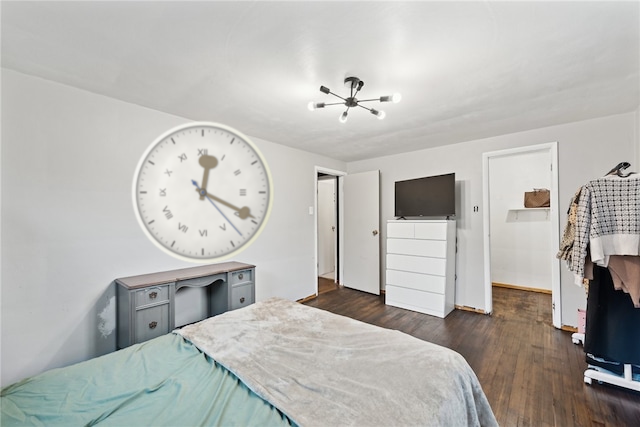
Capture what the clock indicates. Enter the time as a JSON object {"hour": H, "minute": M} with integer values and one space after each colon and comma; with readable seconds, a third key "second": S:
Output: {"hour": 12, "minute": 19, "second": 23}
